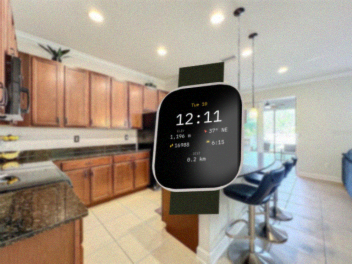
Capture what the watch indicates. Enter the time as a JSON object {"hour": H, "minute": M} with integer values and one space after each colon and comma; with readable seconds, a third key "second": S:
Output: {"hour": 12, "minute": 11}
